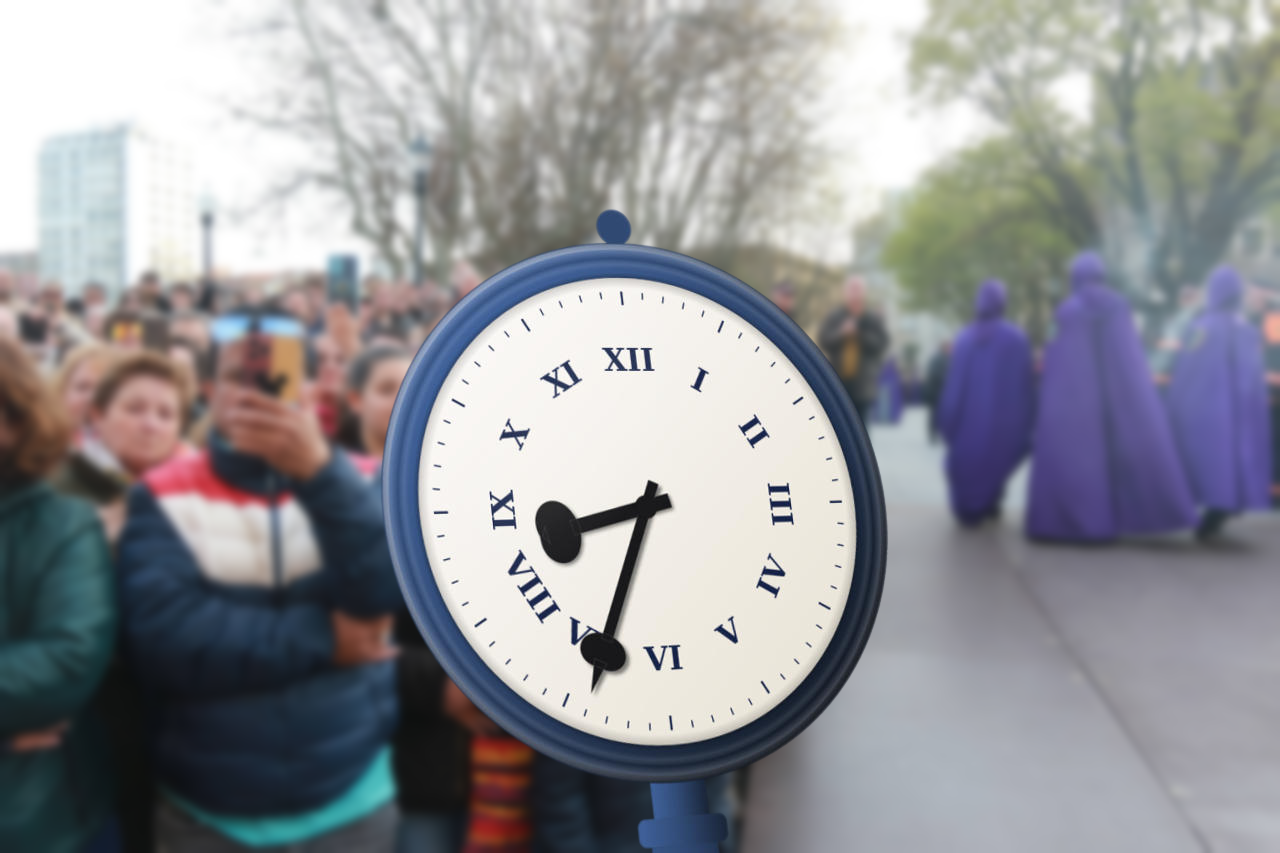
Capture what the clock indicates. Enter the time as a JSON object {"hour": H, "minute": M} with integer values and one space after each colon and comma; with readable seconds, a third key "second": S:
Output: {"hour": 8, "minute": 34}
